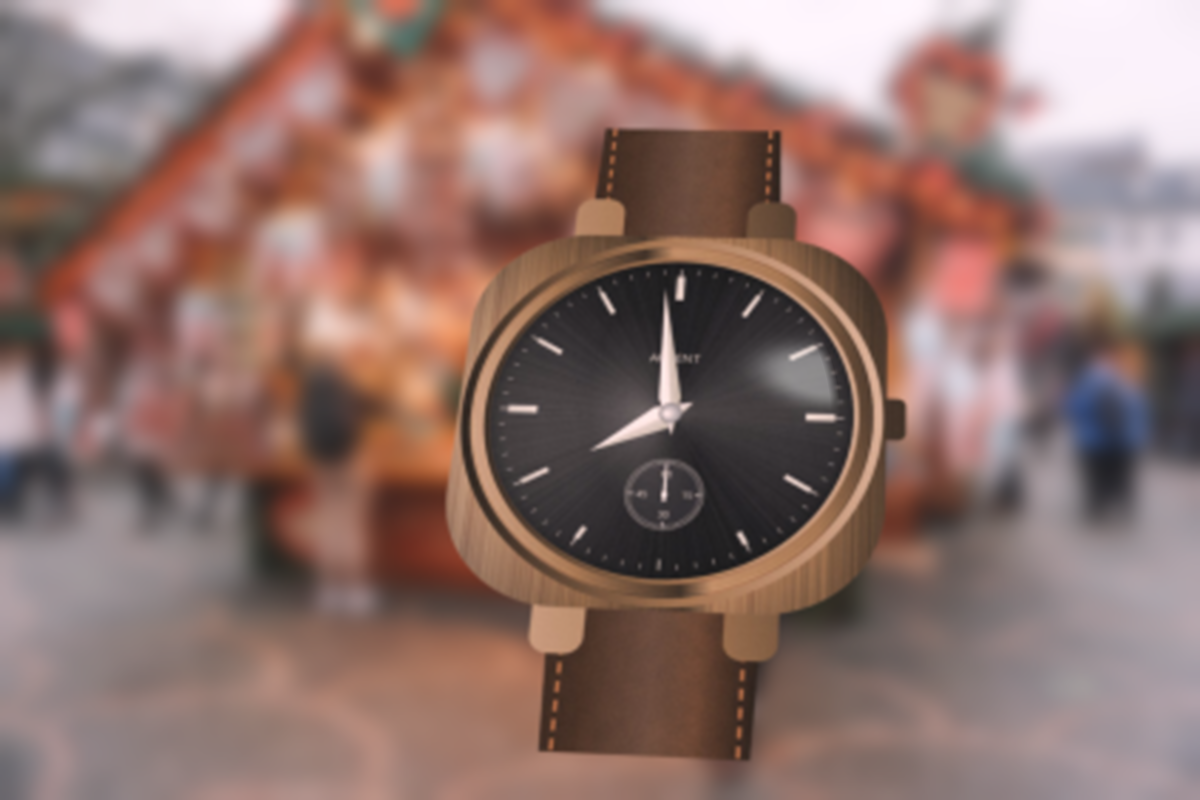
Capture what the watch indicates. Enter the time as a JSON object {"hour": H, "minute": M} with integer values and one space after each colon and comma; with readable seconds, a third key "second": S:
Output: {"hour": 7, "minute": 59}
